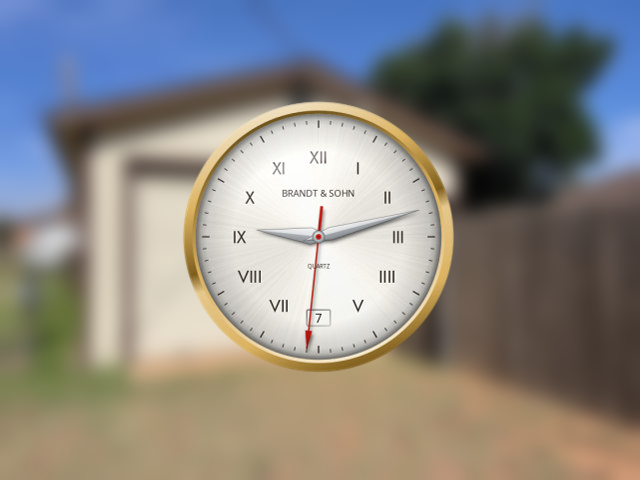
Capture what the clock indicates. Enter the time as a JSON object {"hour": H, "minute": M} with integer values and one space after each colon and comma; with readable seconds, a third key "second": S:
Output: {"hour": 9, "minute": 12, "second": 31}
